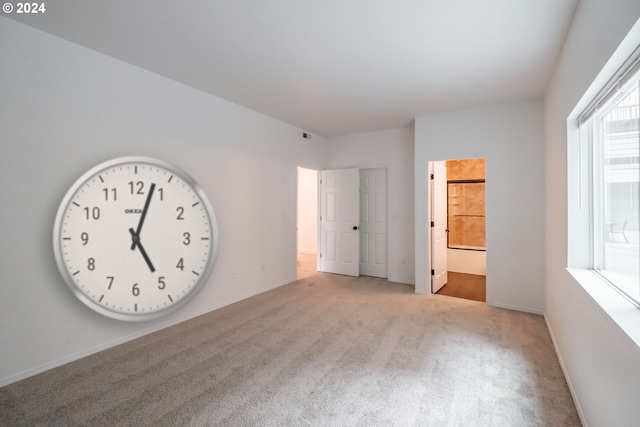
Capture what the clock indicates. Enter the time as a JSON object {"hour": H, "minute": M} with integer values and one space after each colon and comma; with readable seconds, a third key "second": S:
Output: {"hour": 5, "minute": 3}
